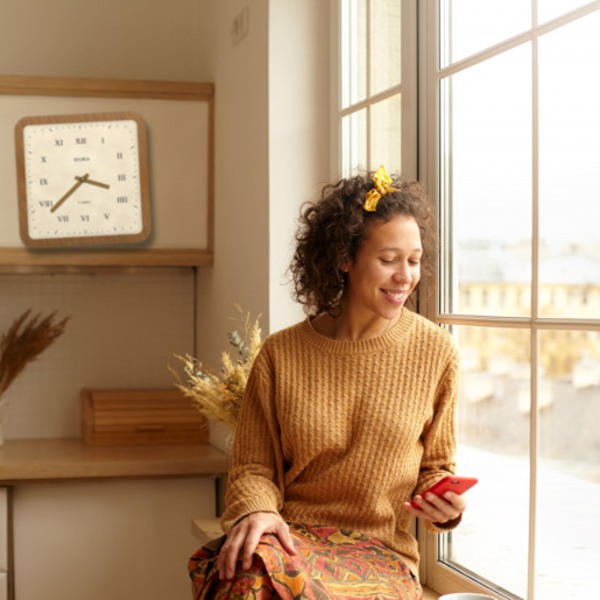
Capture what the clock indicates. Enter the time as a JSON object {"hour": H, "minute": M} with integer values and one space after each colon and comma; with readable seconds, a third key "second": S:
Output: {"hour": 3, "minute": 38}
